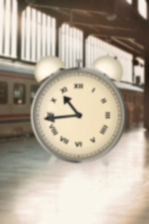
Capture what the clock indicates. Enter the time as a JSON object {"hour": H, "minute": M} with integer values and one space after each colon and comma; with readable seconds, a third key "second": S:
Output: {"hour": 10, "minute": 44}
